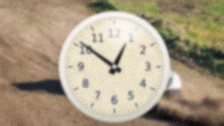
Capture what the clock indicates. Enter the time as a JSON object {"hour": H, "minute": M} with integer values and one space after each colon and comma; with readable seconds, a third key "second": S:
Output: {"hour": 12, "minute": 51}
